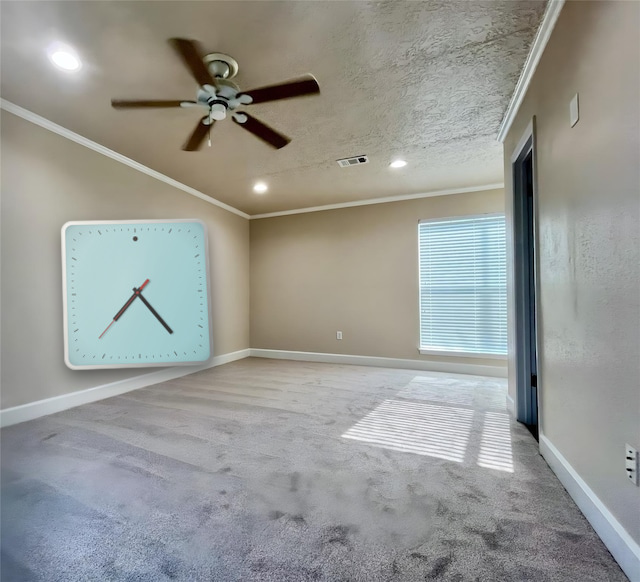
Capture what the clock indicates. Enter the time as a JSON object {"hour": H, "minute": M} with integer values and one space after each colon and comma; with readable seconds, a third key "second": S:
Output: {"hour": 7, "minute": 23, "second": 37}
